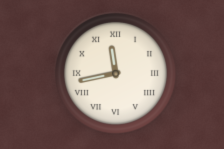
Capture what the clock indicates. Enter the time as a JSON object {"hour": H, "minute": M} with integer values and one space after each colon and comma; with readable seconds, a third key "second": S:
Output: {"hour": 11, "minute": 43}
